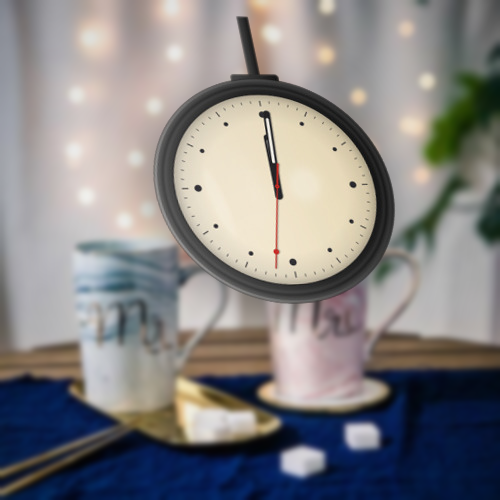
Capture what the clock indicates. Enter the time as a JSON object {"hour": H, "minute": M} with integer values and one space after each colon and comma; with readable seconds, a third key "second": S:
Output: {"hour": 12, "minute": 0, "second": 32}
